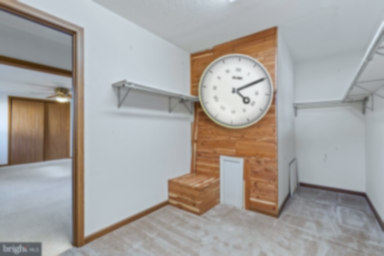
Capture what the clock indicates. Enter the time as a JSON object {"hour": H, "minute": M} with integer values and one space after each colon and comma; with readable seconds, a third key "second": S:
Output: {"hour": 4, "minute": 10}
